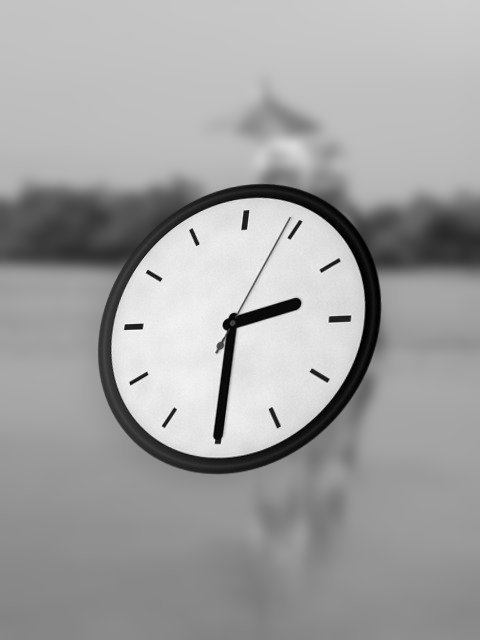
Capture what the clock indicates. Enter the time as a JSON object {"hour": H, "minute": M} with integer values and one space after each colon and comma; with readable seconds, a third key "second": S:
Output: {"hour": 2, "minute": 30, "second": 4}
